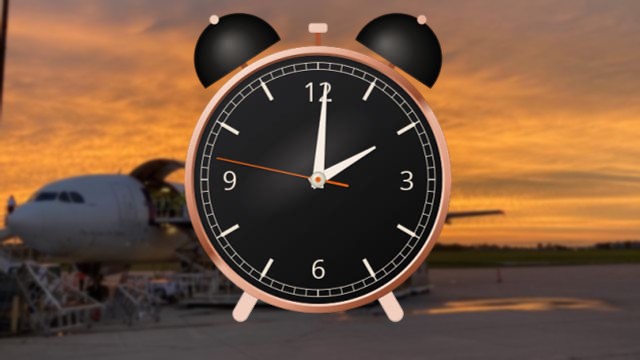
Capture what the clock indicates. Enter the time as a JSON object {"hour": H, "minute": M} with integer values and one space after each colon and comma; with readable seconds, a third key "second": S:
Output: {"hour": 2, "minute": 0, "second": 47}
